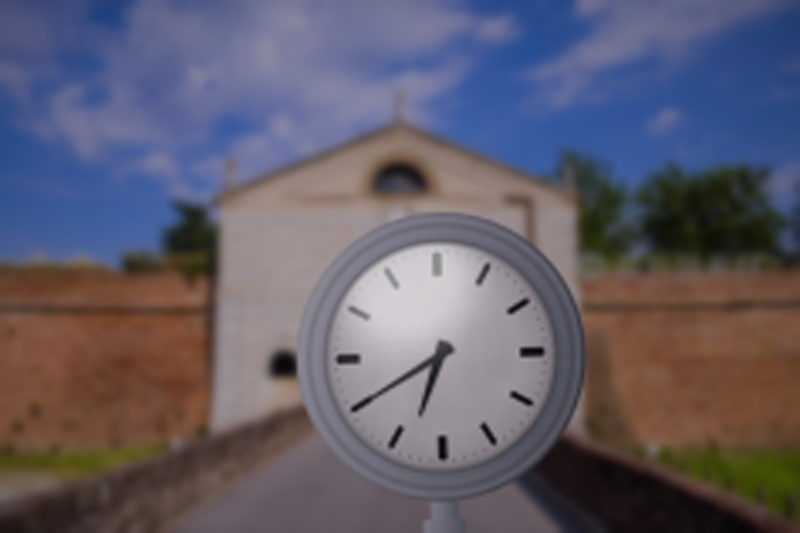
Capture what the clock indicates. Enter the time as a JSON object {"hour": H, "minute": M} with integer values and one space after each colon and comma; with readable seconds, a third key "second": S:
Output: {"hour": 6, "minute": 40}
